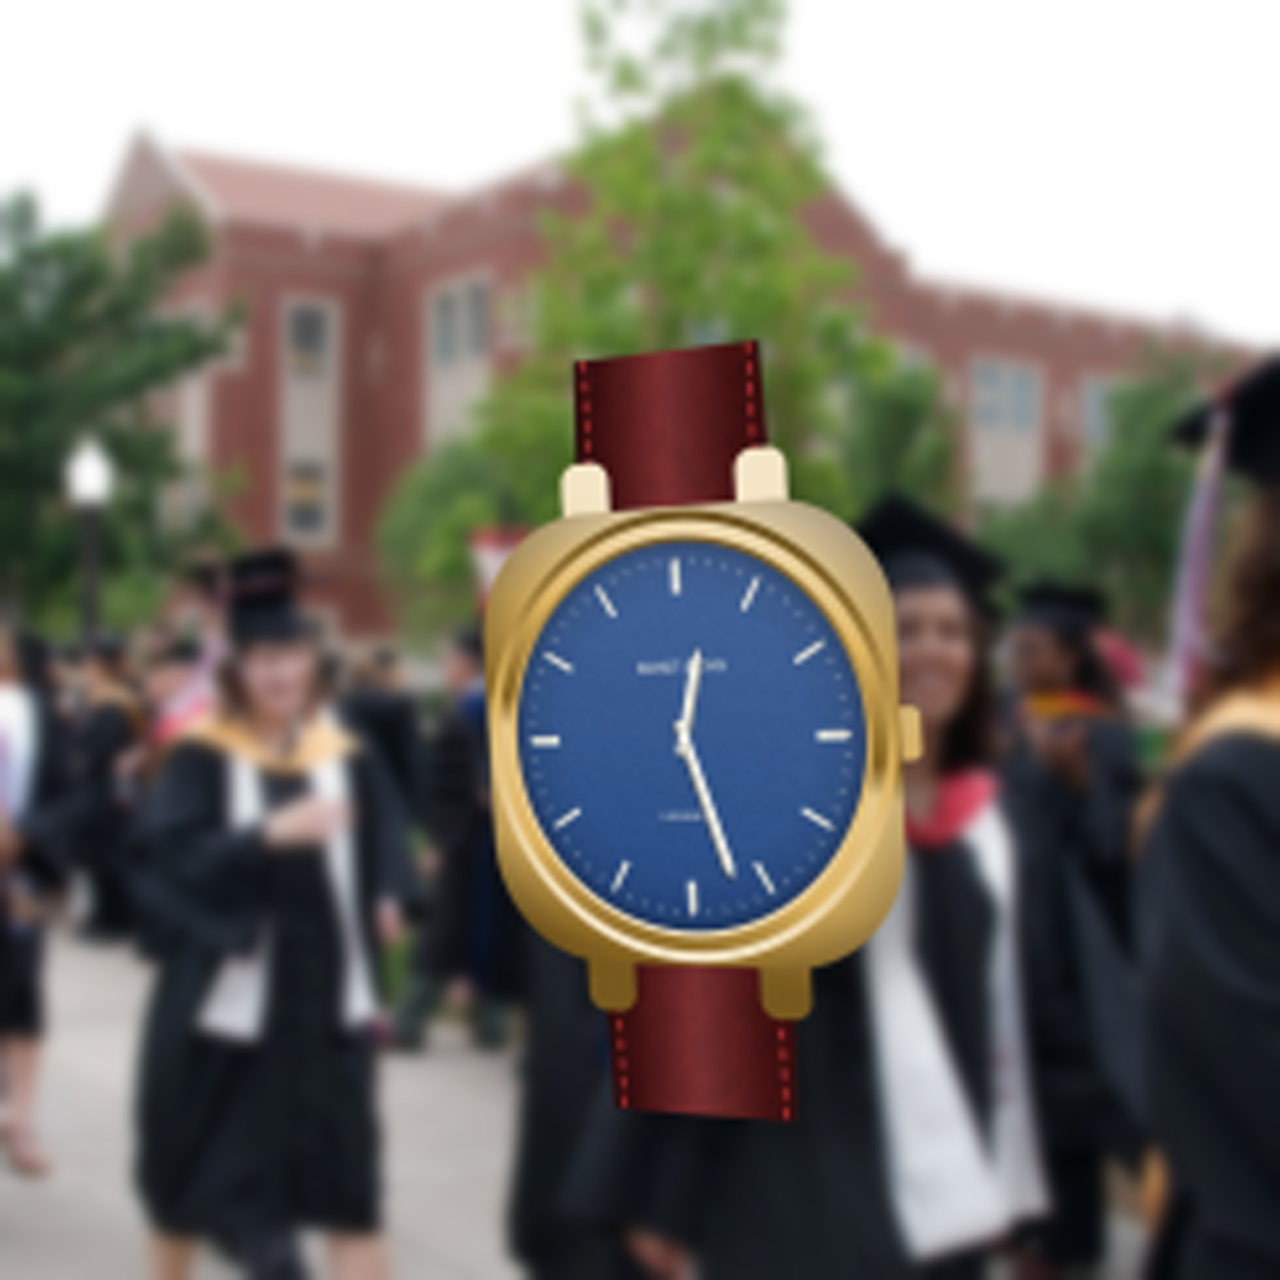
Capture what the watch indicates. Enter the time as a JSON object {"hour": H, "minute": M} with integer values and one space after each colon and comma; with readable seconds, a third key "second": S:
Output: {"hour": 12, "minute": 27}
